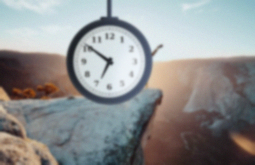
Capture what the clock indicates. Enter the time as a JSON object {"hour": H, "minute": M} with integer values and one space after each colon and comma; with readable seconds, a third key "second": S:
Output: {"hour": 6, "minute": 51}
